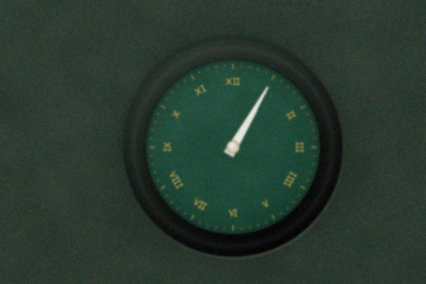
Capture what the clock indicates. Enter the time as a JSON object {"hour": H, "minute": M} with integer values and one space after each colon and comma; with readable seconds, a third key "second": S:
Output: {"hour": 1, "minute": 5}
